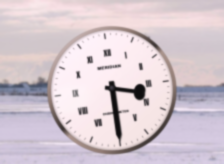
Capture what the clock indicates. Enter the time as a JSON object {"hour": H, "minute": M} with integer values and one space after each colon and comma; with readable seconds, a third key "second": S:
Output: {"hour": 3, "minute": 30}
